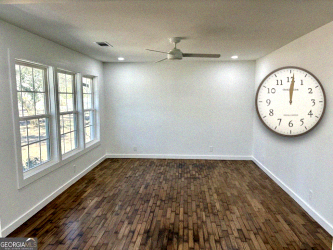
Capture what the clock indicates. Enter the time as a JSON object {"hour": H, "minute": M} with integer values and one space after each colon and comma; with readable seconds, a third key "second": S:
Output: {"hour": 12, "minute": 1}
